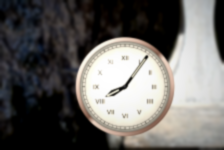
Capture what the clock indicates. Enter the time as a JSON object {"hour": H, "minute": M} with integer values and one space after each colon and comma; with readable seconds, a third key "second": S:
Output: {"hour": 8, "minute": 6}
